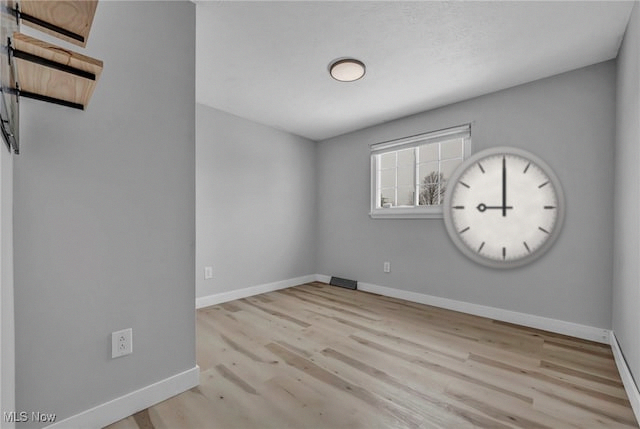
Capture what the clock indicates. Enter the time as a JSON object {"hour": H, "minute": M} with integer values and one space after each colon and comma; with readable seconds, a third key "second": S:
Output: {"hour": 9, "minute": 0}
